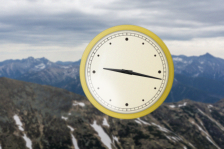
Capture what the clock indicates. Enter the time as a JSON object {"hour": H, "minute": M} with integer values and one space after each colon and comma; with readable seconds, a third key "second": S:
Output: {"hour": 9, "minute": 17}
